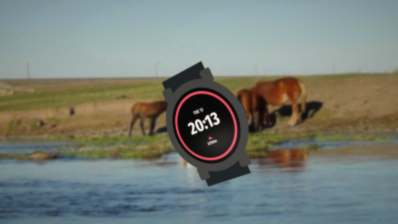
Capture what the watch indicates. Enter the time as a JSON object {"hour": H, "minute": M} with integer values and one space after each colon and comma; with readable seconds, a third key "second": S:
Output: {"hour": 20, "minute": 13}
